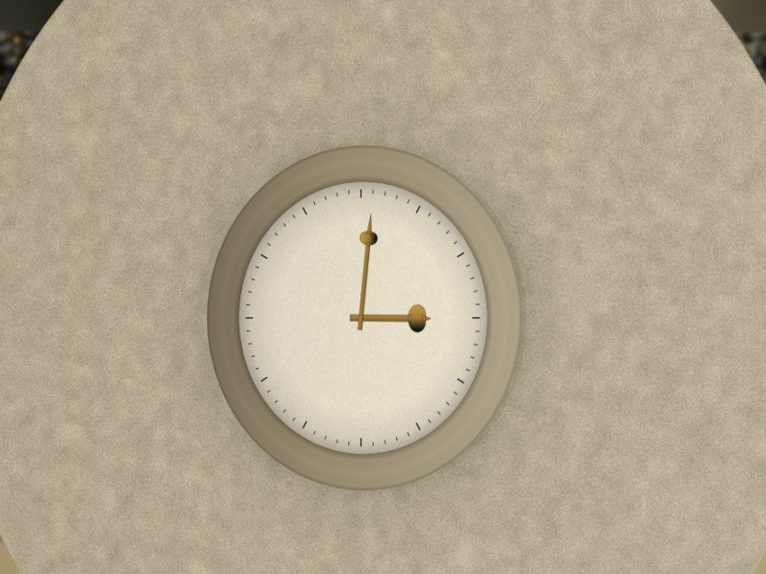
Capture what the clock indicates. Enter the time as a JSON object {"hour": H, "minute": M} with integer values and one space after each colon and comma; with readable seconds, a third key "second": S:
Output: {"hour": 3, "minute": 1}
